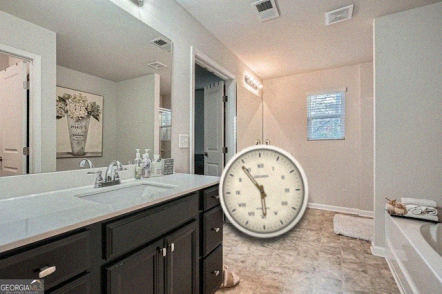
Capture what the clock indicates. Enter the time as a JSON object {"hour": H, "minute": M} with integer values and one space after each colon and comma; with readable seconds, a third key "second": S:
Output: {"hour": 5, "minute": 54}
